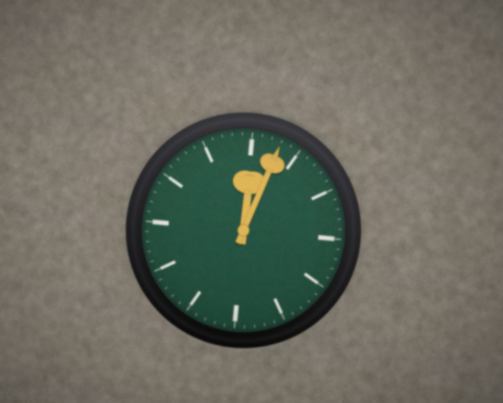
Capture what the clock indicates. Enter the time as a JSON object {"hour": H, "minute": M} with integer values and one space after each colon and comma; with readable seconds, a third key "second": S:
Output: {"hour": 12, "minute": 3}
